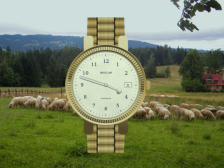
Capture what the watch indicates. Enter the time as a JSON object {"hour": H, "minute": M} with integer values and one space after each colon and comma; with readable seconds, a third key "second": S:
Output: {"hour": 3, "minute": 48}
